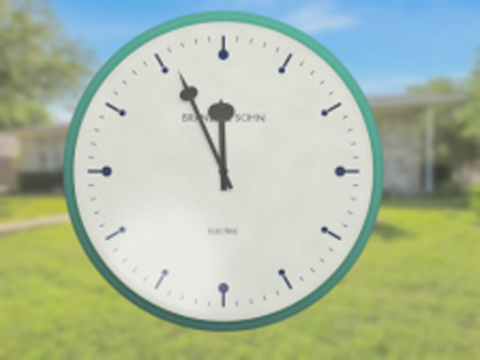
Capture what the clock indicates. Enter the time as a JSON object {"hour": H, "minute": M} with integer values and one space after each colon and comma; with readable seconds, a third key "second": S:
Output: {"hour": 11, "minute": 56}
